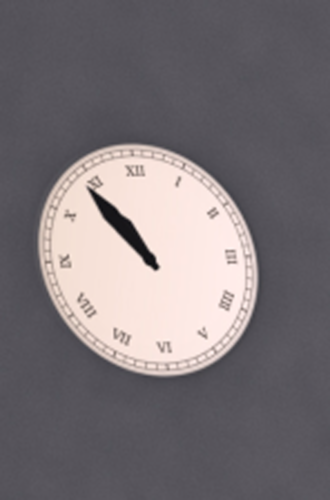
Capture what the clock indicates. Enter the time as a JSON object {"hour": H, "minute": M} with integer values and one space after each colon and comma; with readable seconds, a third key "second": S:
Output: {"hour": 10, "minute": 54}
